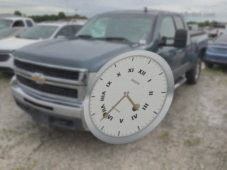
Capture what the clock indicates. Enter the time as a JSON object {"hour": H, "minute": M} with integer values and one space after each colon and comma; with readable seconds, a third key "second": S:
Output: {"hour": 3, "minute": 32}
